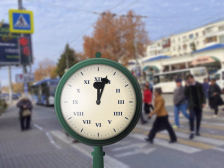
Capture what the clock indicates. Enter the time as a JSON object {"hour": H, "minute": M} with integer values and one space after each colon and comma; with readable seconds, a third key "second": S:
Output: {"hour": 12, "minute": 3}
